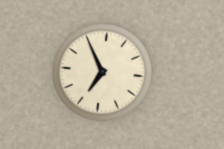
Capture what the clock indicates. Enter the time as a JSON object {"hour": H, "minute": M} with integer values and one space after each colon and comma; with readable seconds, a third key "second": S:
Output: {"hour": 6, "minute": 55}
